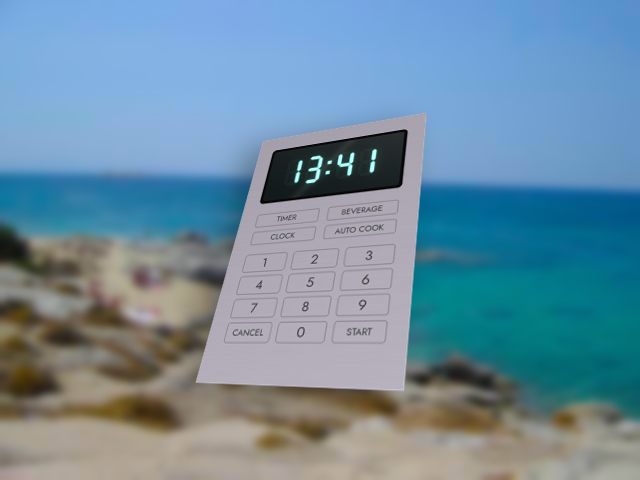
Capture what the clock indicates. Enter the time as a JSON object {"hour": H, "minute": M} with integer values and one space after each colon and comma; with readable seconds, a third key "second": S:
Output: {"hour": 13, "minute": 41}
